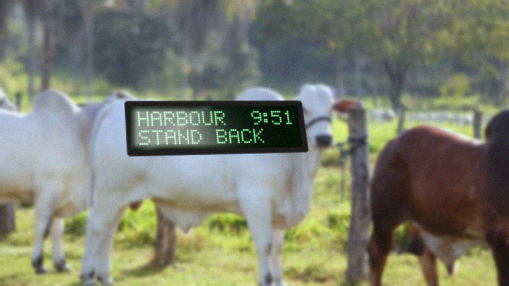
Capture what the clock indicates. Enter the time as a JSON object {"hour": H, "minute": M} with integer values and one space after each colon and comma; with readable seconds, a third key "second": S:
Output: {"hour": 9, "minute": 51}
